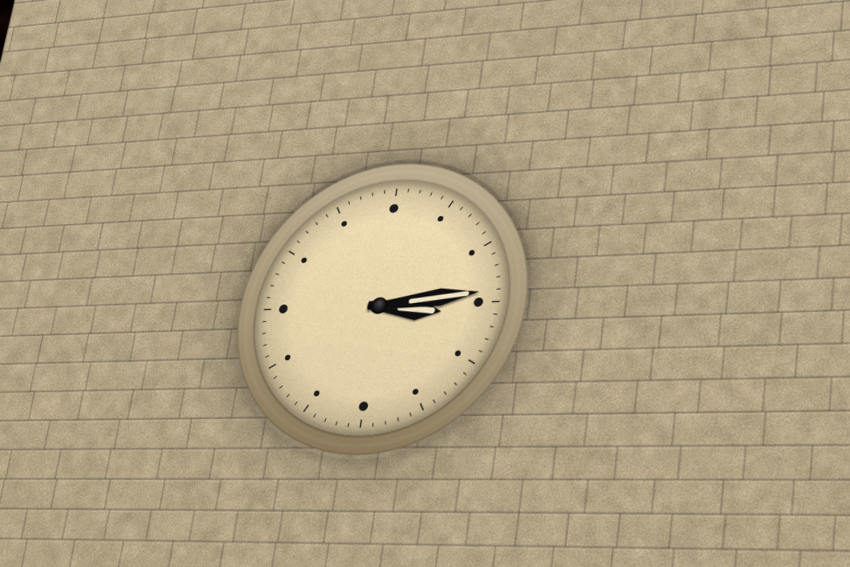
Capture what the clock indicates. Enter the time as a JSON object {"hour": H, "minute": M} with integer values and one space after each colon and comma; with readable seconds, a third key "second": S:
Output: {"hour": 3, "minute": 14}
